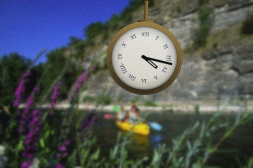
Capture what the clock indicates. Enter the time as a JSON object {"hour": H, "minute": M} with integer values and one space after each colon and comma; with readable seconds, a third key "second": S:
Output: {"hour": 4, "minute": 17}
